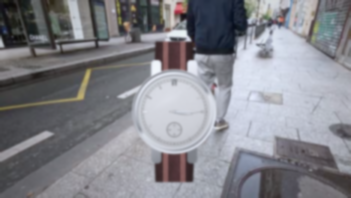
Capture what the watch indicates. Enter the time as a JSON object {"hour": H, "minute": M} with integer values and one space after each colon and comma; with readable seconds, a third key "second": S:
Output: {"hour": 3, "minute": 15}
